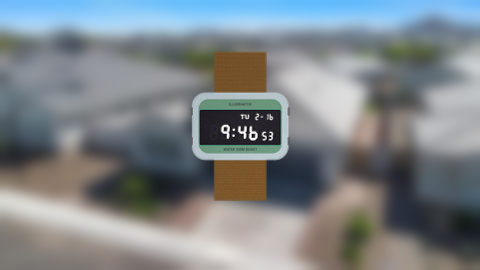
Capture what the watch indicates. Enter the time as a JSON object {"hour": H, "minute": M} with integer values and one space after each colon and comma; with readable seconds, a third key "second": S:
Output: {"hour": 9, "minute": 46, "second": 53}
